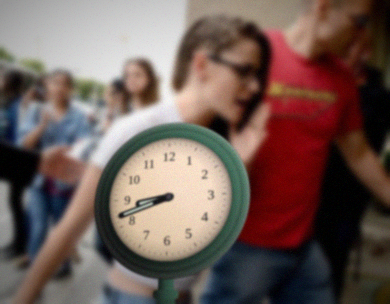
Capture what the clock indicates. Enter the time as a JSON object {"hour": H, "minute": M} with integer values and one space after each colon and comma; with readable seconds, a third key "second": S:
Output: {"hour": 8, "minute": 42}
